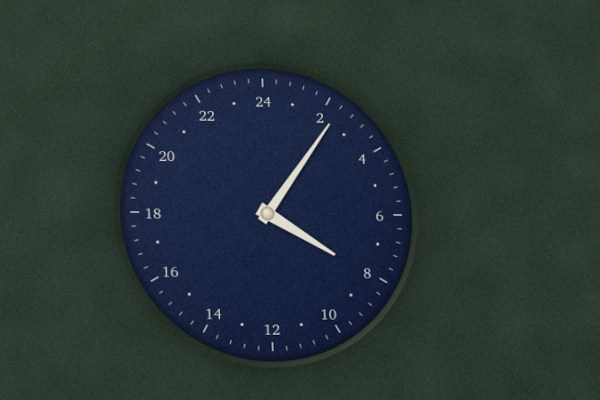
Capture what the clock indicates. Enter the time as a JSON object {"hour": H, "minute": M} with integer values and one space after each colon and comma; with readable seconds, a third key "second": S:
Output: {"hour": 8, "minute": 6}
